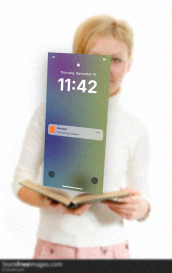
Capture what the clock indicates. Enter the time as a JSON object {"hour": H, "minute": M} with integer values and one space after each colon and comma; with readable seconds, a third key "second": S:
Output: {"hour": 11, "minute": 42}
